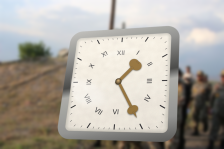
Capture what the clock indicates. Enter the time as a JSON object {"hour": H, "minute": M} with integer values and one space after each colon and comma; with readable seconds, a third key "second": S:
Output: {"hour": 1, "minute": 25}
